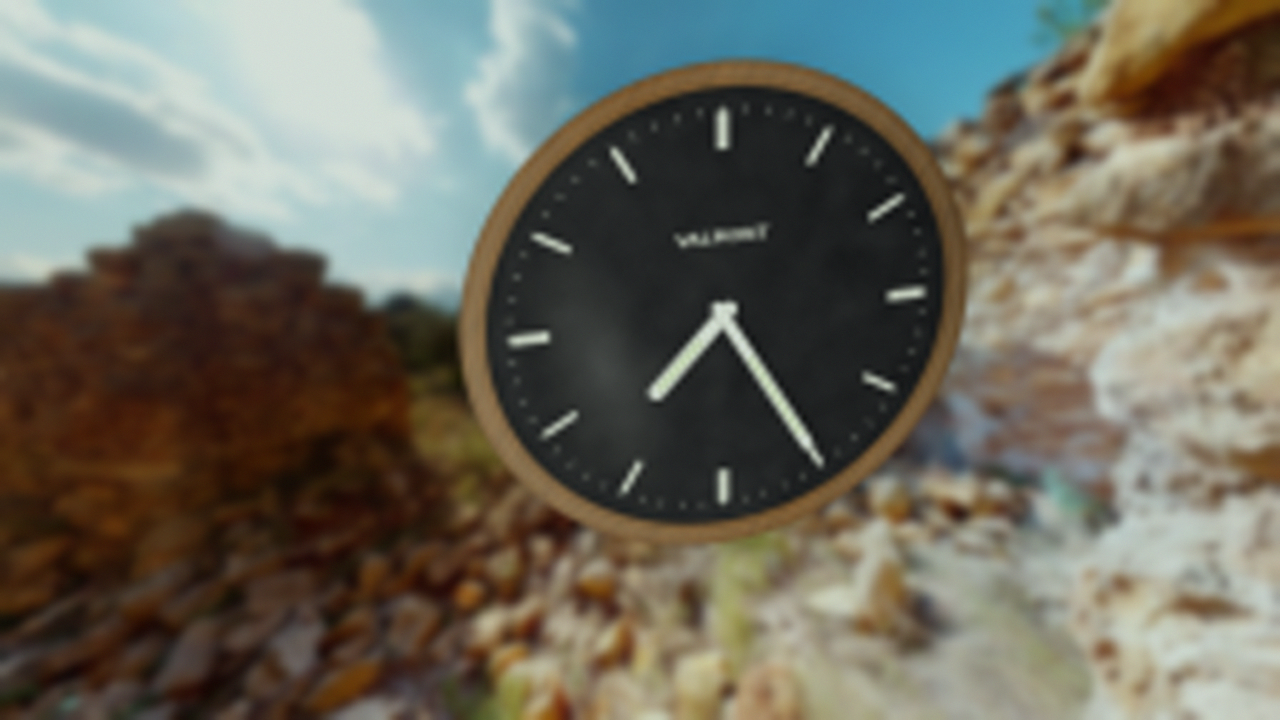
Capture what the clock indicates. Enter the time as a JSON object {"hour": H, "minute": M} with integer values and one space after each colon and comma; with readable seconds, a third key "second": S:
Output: {"hour": 7, "minute": 25}
